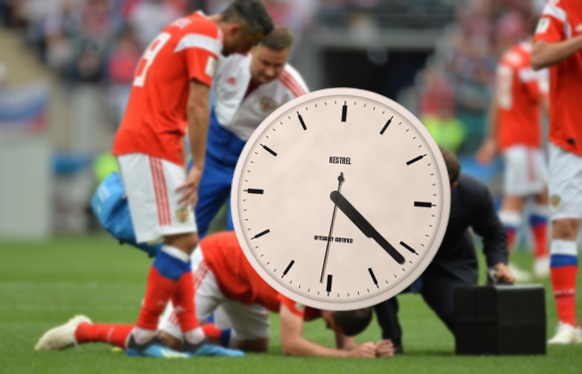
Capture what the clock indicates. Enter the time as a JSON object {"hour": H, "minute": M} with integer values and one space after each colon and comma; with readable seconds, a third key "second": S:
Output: {"hour": 4, "minute": 21, "second": 31}
